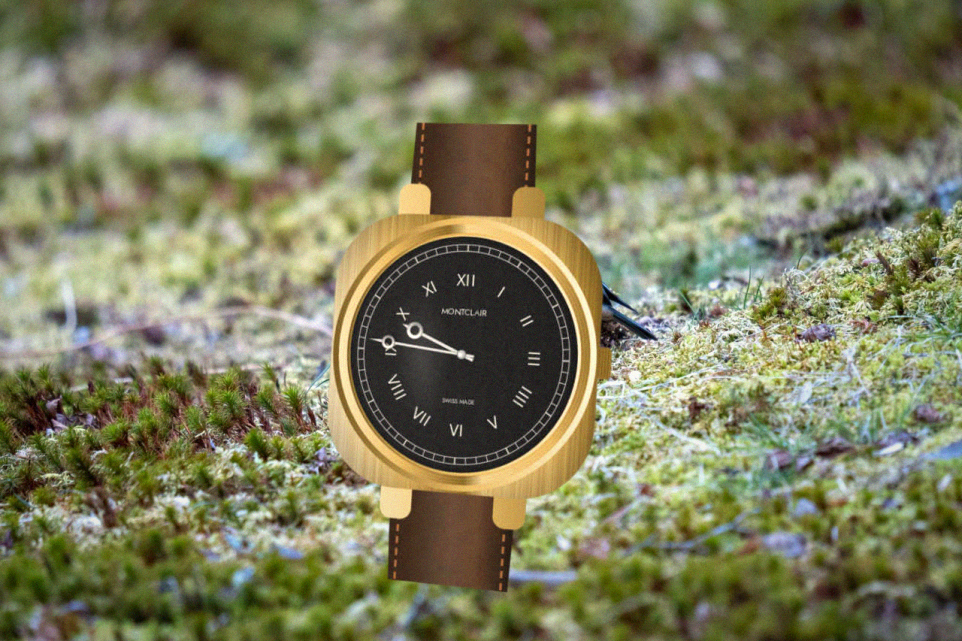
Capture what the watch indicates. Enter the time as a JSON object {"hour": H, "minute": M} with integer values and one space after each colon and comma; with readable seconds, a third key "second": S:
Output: {"hour": 9, "minute": 46}
